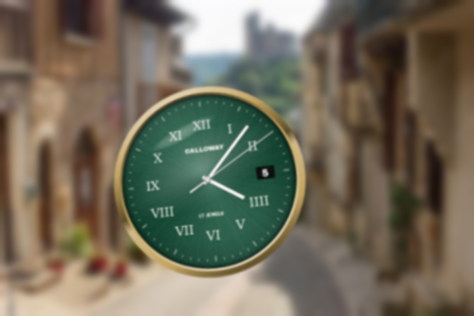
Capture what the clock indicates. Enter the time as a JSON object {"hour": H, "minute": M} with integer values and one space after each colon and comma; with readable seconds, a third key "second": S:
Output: {"hour": 4, "minute": 7, "second": 10}
